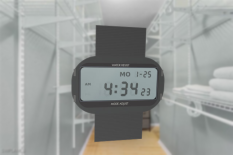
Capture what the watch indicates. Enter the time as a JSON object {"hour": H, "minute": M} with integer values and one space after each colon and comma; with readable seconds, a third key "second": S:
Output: {"hour": 4, "minute": 34, "second": 23}
